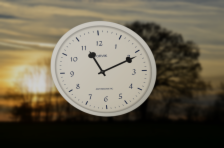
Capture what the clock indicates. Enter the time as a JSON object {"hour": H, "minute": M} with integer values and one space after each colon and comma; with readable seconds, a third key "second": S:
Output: {"hour": 11, "minute": 11}
